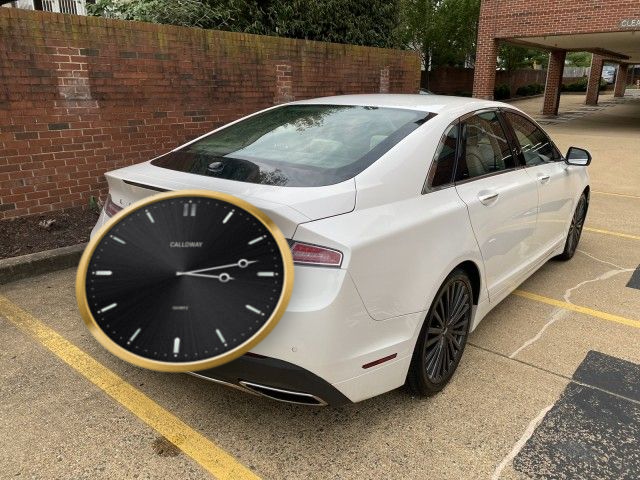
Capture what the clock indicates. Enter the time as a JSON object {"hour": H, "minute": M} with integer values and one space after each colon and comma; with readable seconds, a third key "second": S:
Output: {"hour": 3, "minute": 13}
